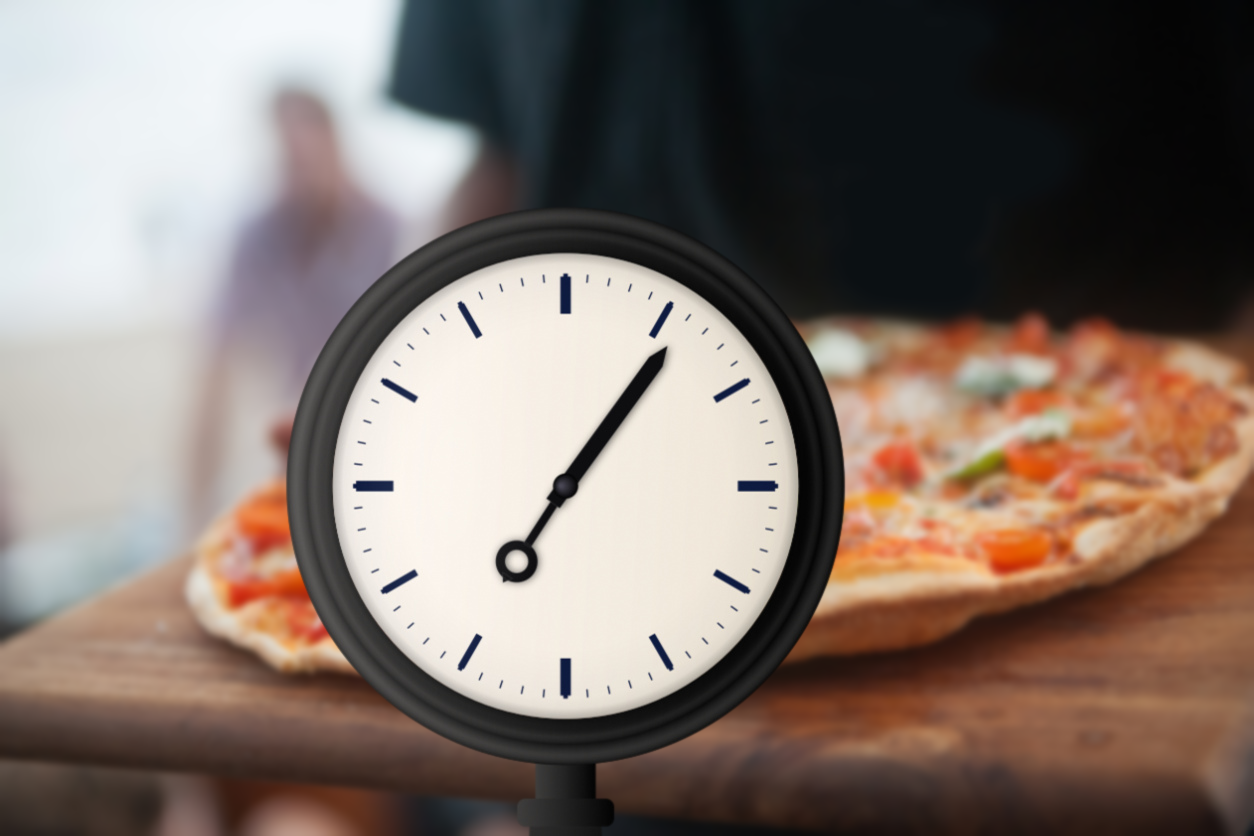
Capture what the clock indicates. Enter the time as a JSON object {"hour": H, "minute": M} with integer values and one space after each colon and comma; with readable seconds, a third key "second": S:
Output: {"hour": 7, "minute": 6}
